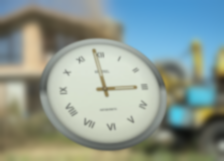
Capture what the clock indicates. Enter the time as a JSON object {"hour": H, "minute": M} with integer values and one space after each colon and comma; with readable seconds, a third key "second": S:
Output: {"hour": 2, "minute": 59}
